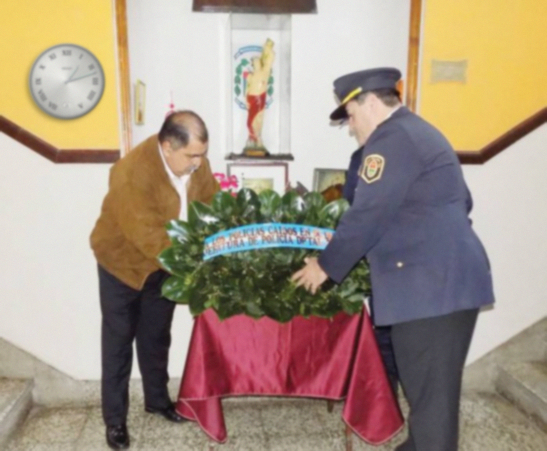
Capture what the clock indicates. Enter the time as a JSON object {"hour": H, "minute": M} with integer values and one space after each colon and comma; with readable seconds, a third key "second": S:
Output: {"hour": 1, "minute": 12}
